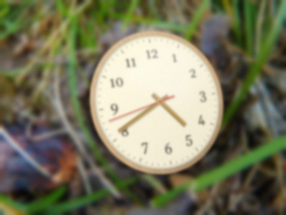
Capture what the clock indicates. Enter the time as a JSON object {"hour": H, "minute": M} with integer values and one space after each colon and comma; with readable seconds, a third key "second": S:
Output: {"hour": 4, "minute": 40, "second": 43}
